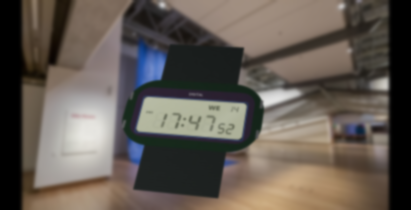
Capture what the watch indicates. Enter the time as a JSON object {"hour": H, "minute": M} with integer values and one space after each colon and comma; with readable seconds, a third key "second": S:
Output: {"hour": 17, "minute": 47, "second": 52}
